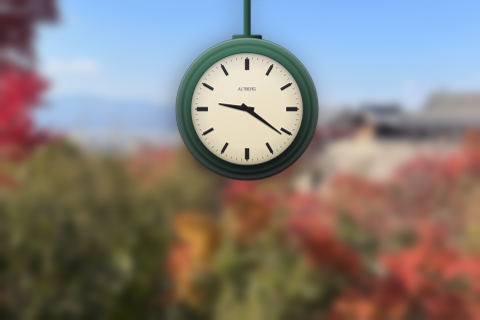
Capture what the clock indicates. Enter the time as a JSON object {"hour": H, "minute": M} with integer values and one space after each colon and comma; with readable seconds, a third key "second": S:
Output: {"hour": 9, "minute": 21}
